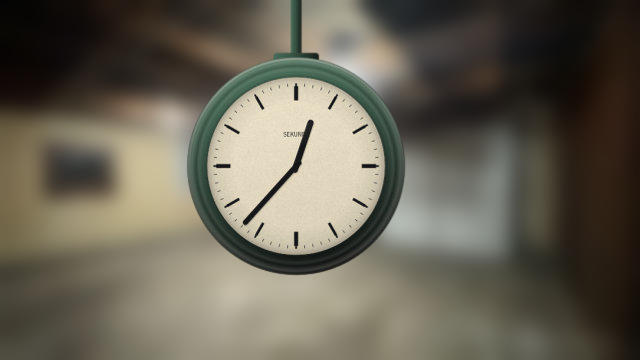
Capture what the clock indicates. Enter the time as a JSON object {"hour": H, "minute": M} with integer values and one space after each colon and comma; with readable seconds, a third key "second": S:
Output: {"hour": 12, "minute": 37}
